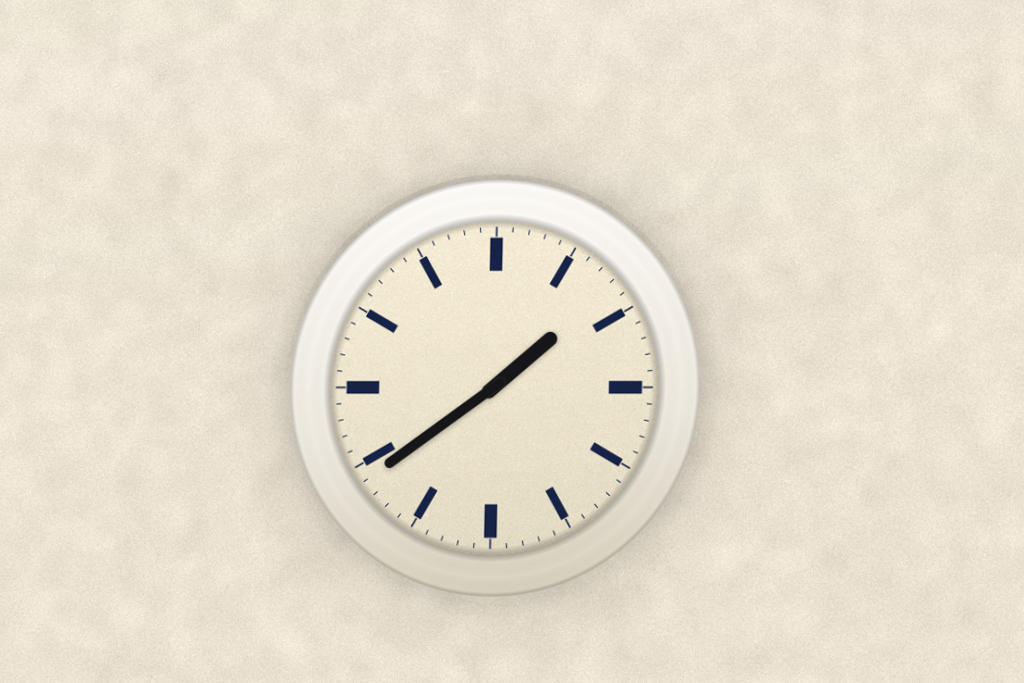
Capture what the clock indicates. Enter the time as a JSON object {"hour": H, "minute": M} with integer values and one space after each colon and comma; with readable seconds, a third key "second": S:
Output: {"hour": 1, "minute": 39}
